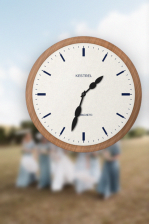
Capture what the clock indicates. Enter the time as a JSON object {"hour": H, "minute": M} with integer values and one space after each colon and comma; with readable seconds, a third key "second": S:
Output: {"hour": 1, "minute": 33}
